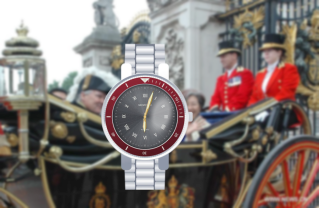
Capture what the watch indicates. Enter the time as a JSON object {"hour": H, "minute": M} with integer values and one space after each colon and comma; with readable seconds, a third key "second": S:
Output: {"hour": 6, "minute": 3}
